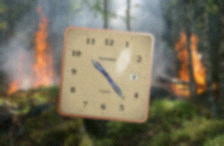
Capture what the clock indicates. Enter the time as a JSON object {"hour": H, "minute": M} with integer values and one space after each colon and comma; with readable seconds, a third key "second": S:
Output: {"hour": 10, "minute": 23}
